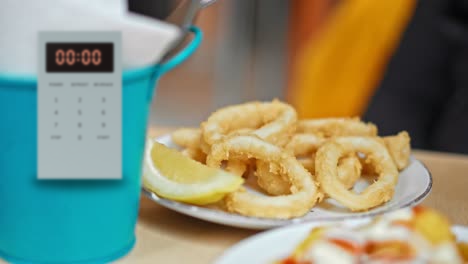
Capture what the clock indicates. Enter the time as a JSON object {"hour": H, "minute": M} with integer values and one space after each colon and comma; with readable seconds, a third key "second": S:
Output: {"hour": 0, "minute": 0}
